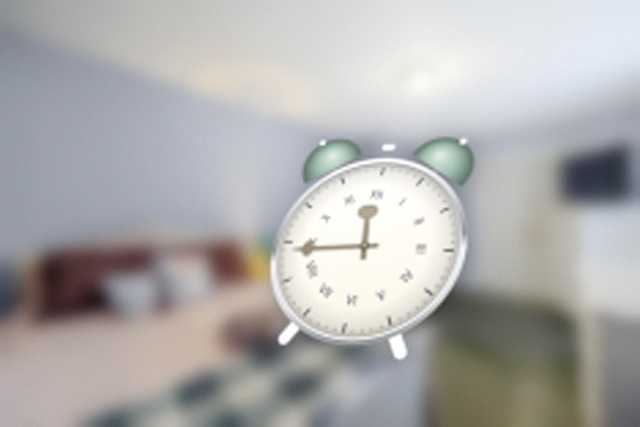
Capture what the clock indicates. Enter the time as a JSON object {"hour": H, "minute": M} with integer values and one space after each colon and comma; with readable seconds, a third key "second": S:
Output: {"hour": 11, "minute": 44}
